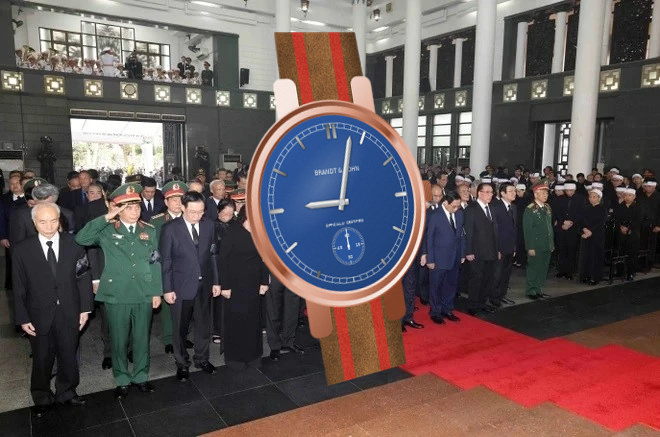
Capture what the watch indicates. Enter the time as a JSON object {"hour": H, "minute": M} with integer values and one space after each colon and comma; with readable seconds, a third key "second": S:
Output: {"hour": 9, "minute": 3}
